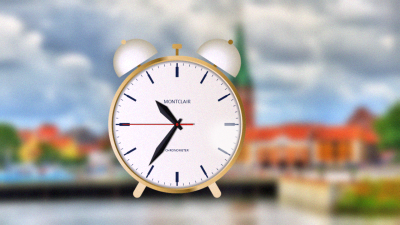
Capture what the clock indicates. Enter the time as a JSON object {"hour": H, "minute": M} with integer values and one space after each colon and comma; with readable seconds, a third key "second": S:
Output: {"hour": 10, "minute": 35, "second": 45}
